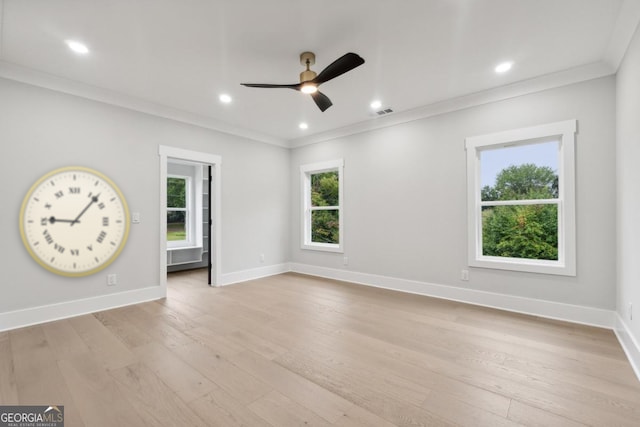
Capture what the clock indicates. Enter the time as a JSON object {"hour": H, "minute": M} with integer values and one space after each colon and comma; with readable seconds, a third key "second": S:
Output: {"hour": 9, "minute": 7}
